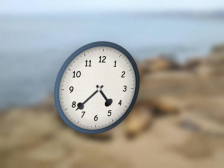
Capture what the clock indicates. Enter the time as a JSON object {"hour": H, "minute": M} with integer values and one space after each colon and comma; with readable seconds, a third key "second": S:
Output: {"hour": 4, "minute": 38}
